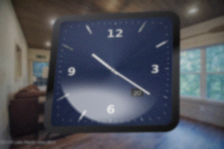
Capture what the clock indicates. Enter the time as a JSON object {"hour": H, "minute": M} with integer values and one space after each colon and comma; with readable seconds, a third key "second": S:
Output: {"hour": 10, "minute": 21}
